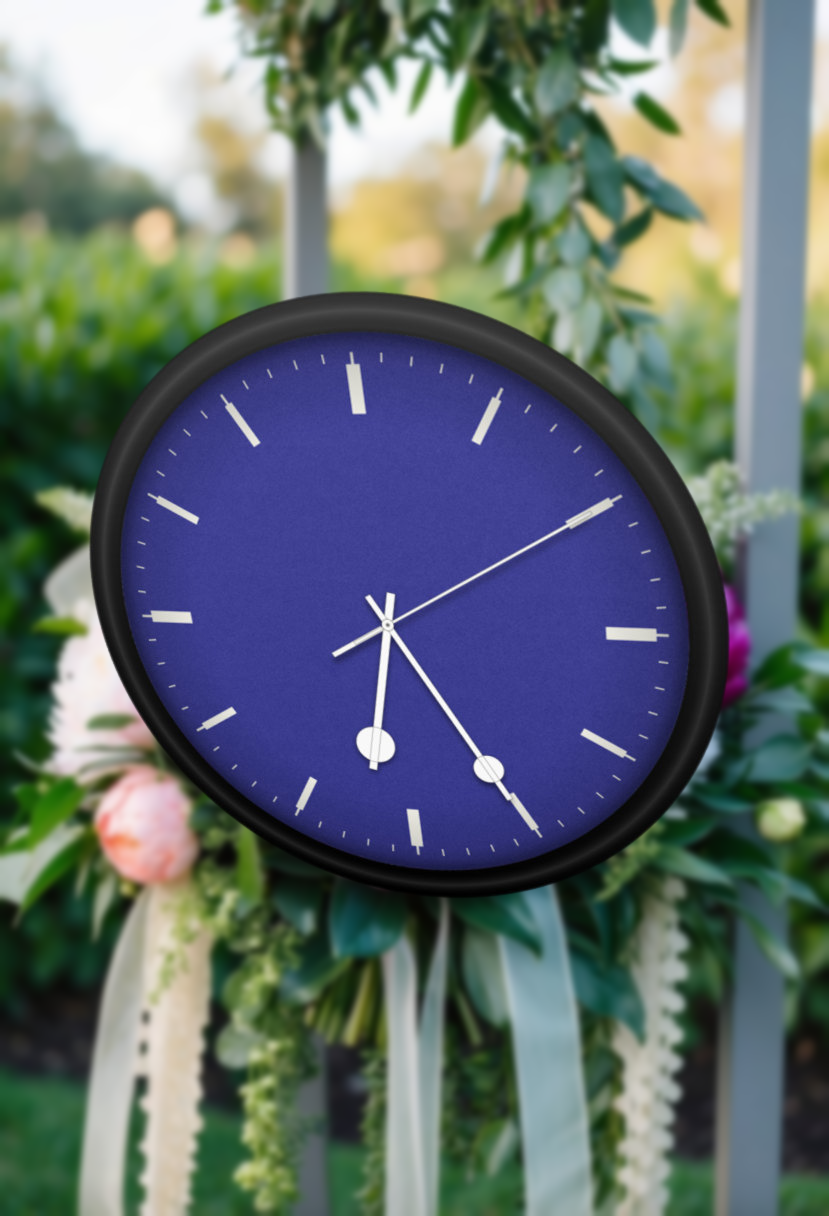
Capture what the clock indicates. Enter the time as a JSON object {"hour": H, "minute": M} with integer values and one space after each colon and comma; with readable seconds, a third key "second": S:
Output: {"hour": 6, "minute": 25, "second": 10}
